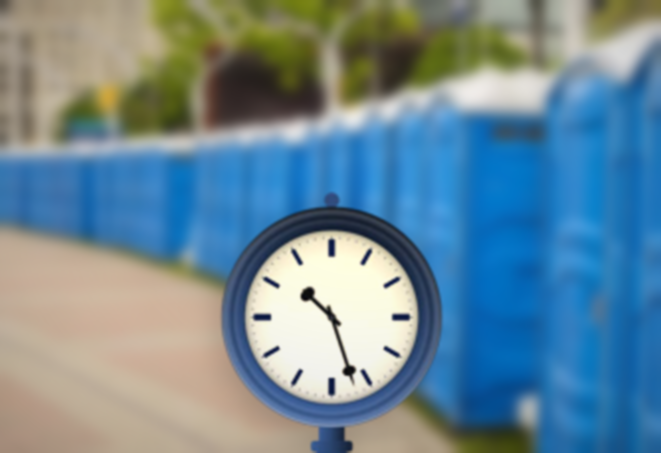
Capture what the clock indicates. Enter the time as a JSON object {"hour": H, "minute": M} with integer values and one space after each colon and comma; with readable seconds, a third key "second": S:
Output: {"hour": 10, "minute": 27}
